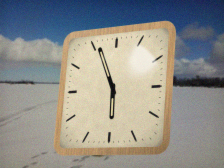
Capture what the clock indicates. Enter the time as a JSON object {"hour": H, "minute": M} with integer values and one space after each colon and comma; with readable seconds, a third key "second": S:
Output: {"hour": 5, "minute": 56}
